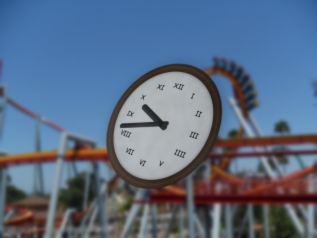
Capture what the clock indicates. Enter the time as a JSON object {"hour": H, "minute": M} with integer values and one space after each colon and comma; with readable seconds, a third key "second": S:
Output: {"hour": 9, "minute": 42}
